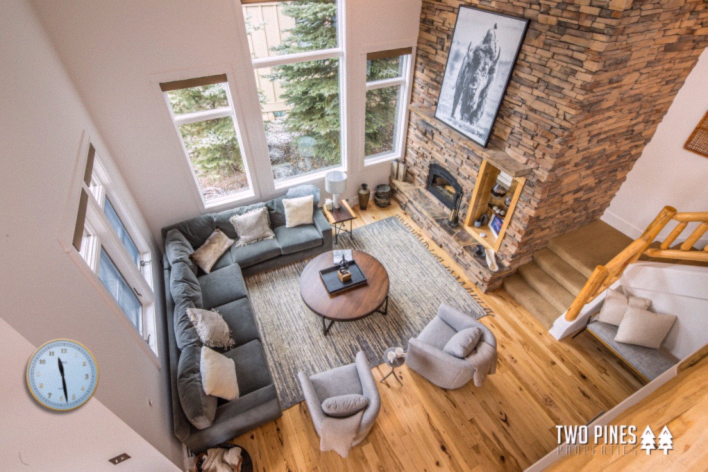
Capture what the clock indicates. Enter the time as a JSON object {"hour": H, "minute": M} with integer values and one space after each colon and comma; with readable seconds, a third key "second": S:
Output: {"hour": 11, "minute": 28}
